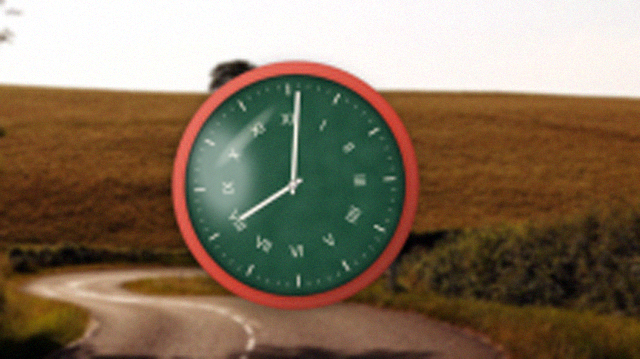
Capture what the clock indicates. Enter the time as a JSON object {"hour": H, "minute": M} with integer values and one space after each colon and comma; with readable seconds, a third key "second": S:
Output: {"hour": 8, "minute": 1}
